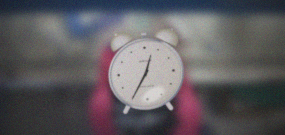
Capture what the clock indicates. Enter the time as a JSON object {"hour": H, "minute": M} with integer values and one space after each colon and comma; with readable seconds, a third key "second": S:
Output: {"hour": 12, "minute": 35}
